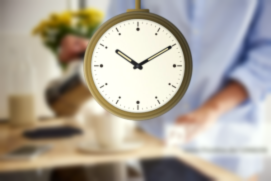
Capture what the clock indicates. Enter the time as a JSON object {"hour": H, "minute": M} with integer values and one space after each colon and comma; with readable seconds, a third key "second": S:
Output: {"hour": 10, "minute": 10}
